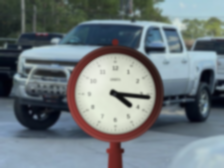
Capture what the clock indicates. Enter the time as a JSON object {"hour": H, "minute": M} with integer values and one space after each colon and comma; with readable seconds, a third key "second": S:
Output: {"hour": 4, "minute": 16}
